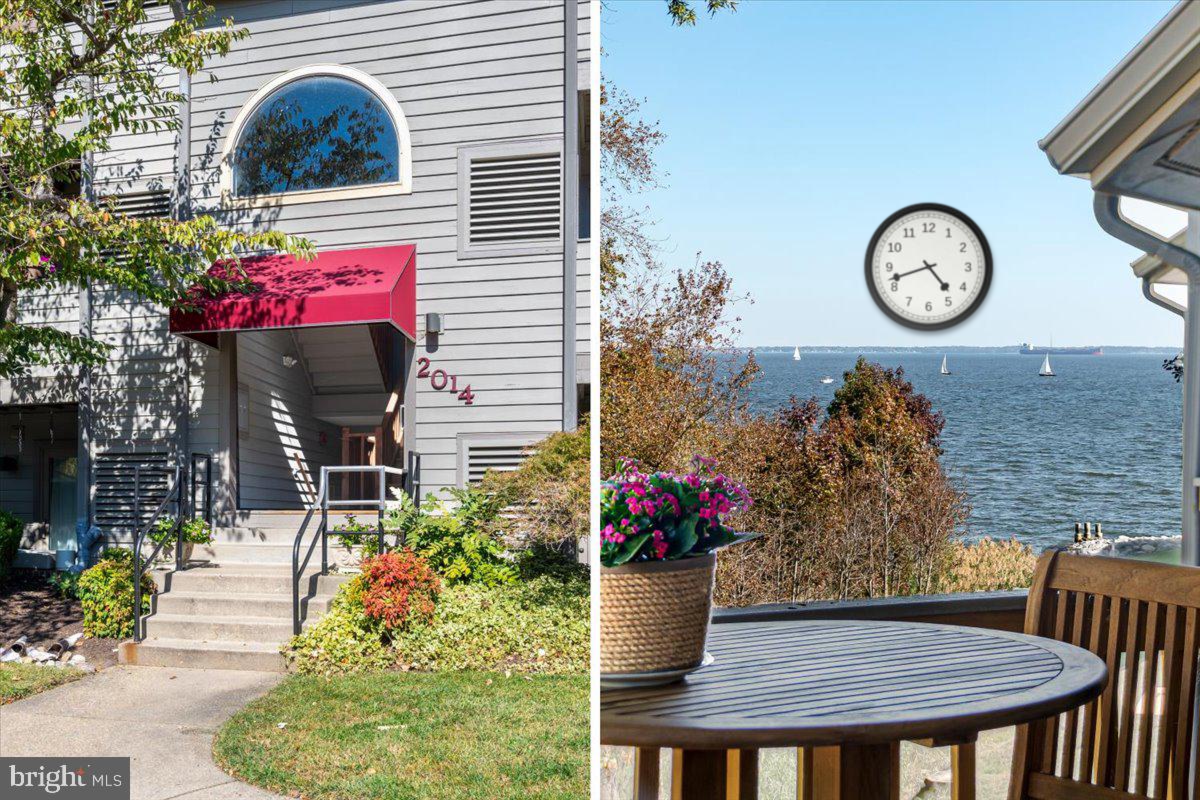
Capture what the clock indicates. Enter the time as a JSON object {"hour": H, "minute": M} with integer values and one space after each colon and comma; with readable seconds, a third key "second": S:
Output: {"hour": 4, "minute": 42}
